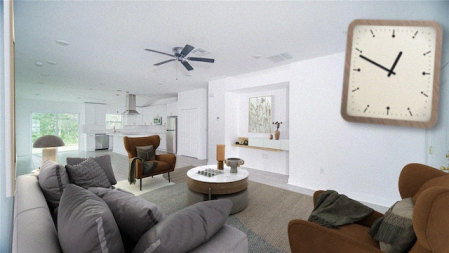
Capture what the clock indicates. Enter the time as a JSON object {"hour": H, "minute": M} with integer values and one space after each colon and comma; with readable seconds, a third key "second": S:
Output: {"hour": 12, "minute": 49}
